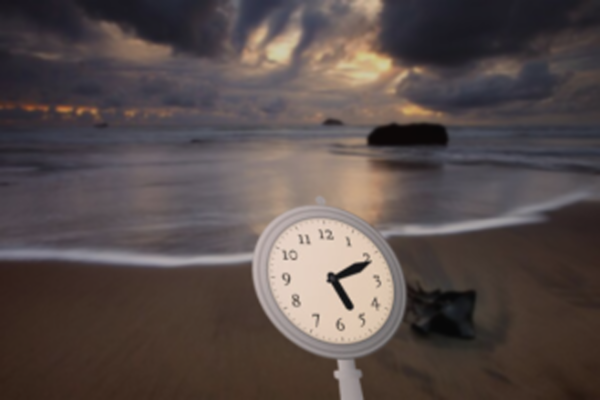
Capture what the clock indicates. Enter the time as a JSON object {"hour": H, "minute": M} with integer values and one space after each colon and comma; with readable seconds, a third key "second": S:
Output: {"hour": 5, "minute": 11}
